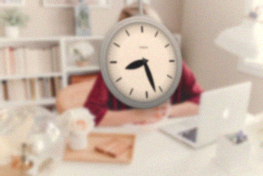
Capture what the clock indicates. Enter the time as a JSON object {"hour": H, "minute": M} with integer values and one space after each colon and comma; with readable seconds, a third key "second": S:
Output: {"hour": 8, "minute": 27}
